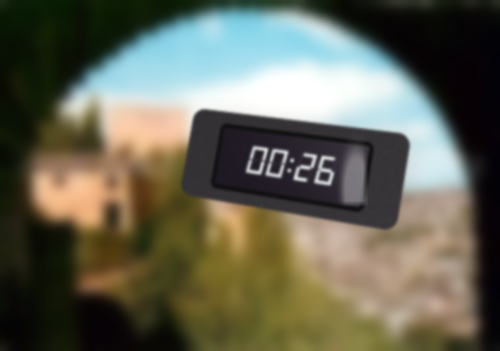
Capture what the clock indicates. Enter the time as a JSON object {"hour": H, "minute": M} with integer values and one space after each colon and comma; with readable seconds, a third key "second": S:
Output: {"hour": 0, "minute": 26}
